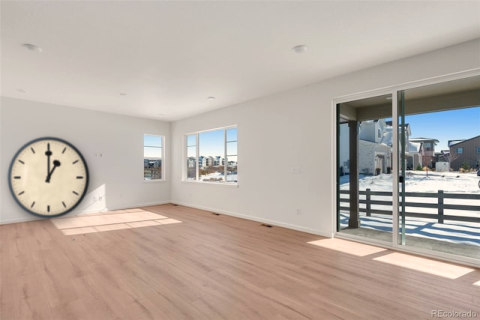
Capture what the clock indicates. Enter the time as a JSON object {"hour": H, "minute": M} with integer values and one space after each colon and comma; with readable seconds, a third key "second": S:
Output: {"hour": 1, "minute": 0}
